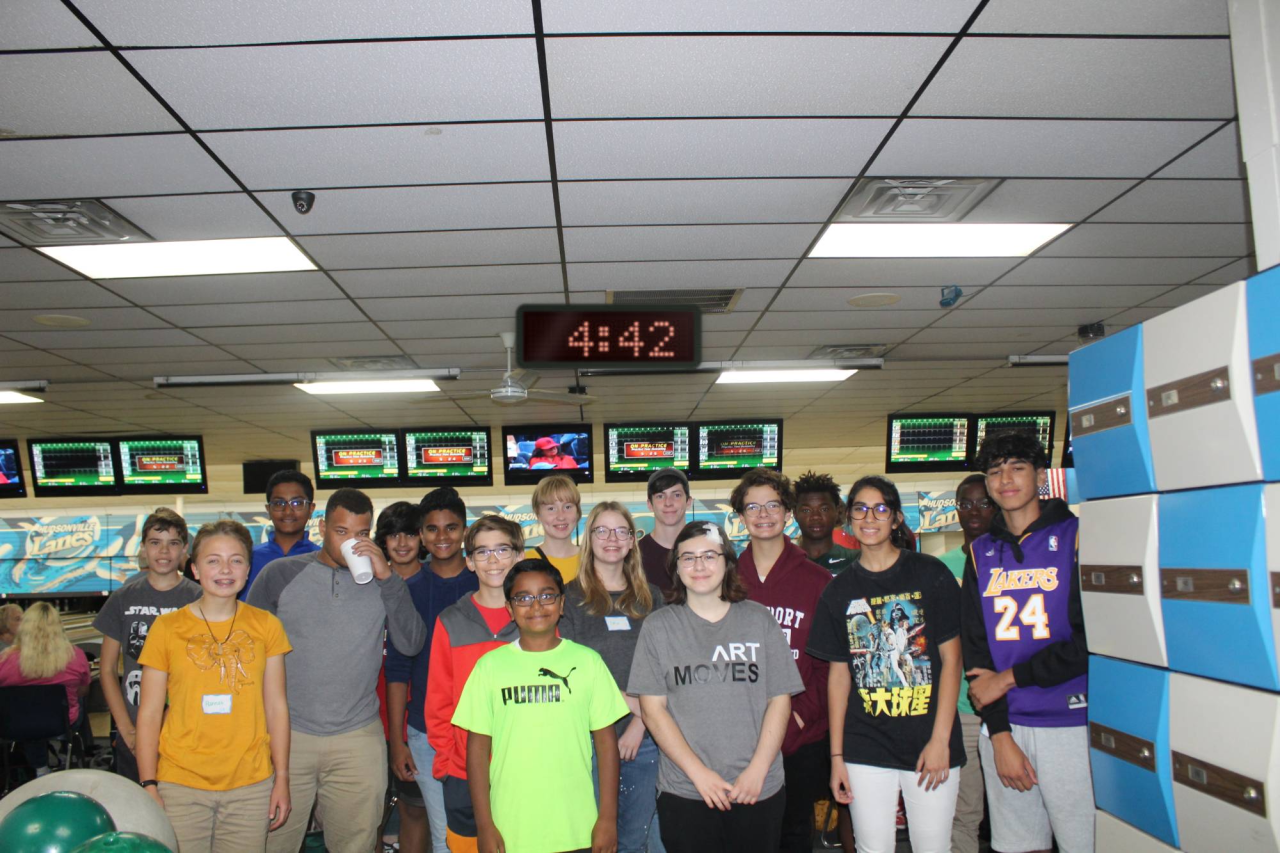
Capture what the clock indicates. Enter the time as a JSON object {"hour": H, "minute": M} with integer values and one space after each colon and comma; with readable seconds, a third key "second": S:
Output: {"hour": 4, "minute": 42}
